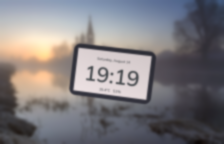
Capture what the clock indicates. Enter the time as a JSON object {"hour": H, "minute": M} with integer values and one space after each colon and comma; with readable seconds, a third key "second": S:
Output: {"hour": 19, "minute": 19}
